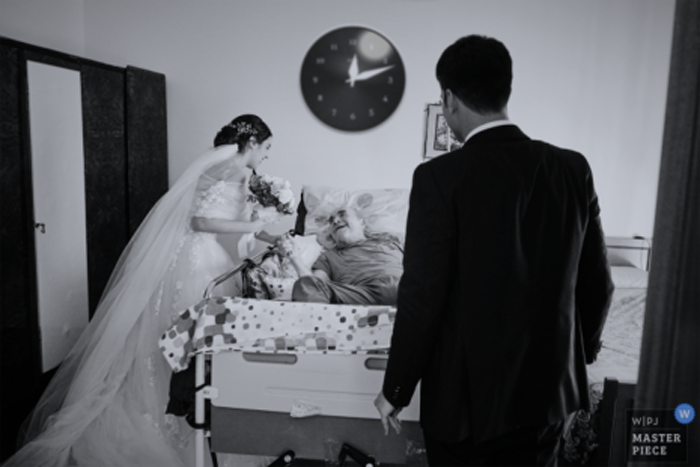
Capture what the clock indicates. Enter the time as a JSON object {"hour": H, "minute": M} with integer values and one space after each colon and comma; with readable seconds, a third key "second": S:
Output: {"hour": 12, "minute": 12}
